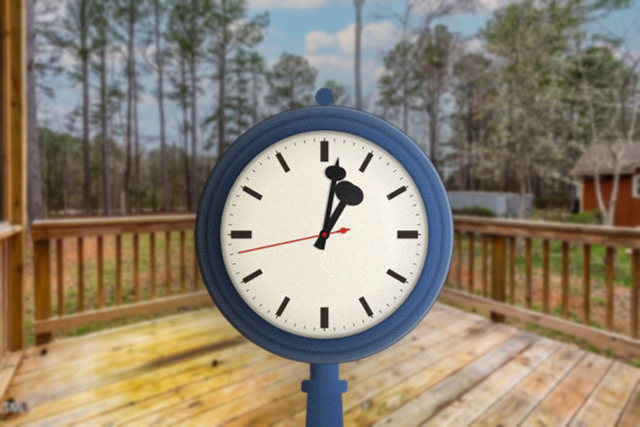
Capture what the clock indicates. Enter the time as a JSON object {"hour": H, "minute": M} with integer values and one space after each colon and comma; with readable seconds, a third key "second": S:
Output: {"hour": 1, "minute": 1, "second": 43}
